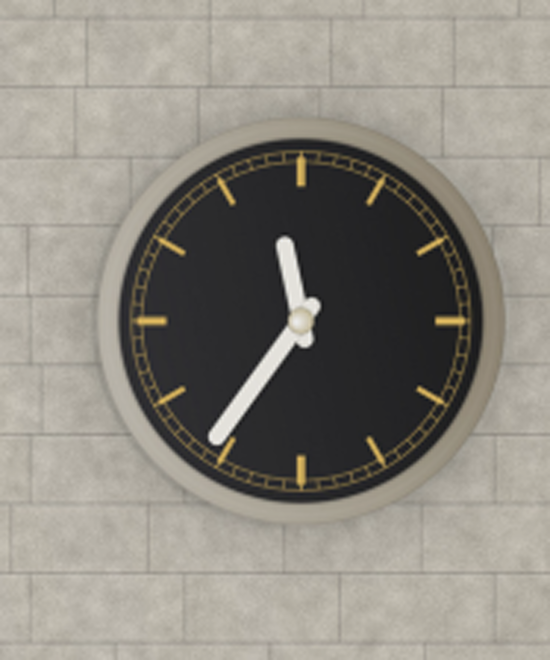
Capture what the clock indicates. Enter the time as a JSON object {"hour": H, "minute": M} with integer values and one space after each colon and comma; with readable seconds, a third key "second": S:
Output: {"hour": 11, "minute": 36}
